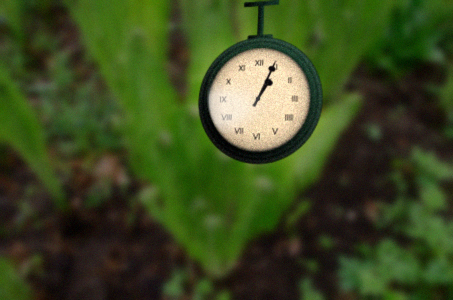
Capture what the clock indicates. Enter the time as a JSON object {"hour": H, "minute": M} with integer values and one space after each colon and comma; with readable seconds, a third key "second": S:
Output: {"hour": 1, "minute": 4}
